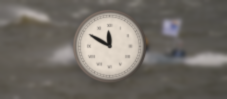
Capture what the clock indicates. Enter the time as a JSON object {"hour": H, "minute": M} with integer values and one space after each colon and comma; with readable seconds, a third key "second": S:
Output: {"hour": 11, "minute": 50}
